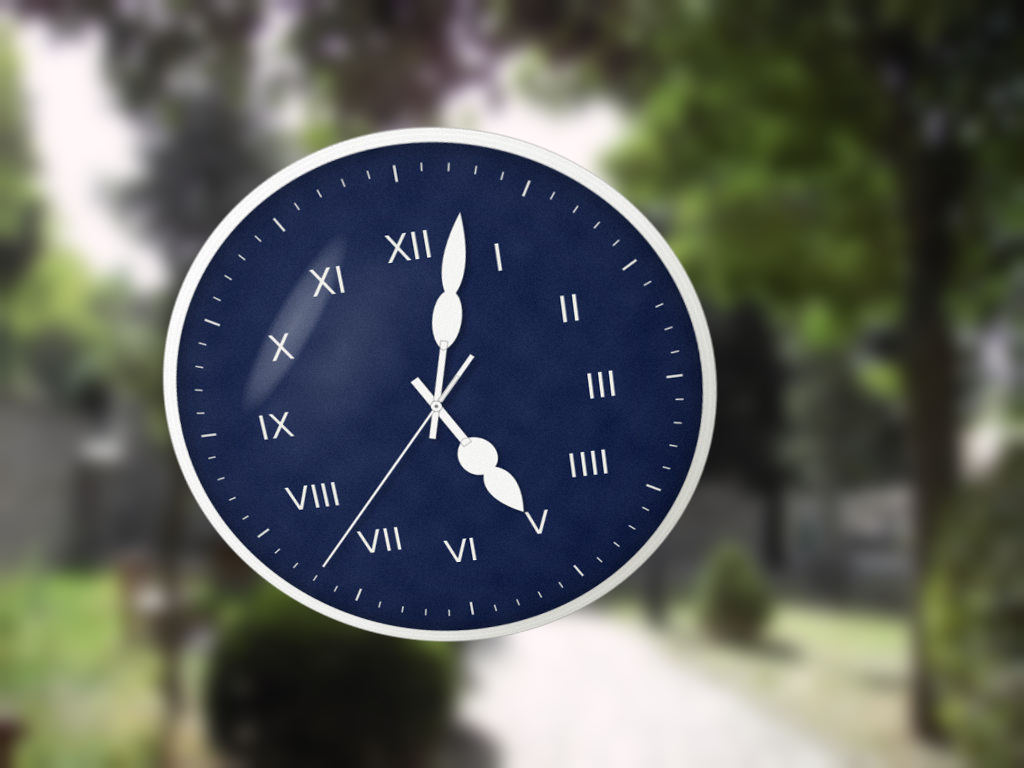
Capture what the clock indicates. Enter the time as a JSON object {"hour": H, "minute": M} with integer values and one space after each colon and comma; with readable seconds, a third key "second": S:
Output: {"hour": 5, "minute": 2, "second": 37}
